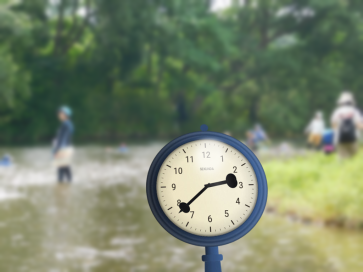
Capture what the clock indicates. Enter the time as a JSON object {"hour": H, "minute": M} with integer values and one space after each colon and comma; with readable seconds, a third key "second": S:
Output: {"hour": 2, "minute": 38}
